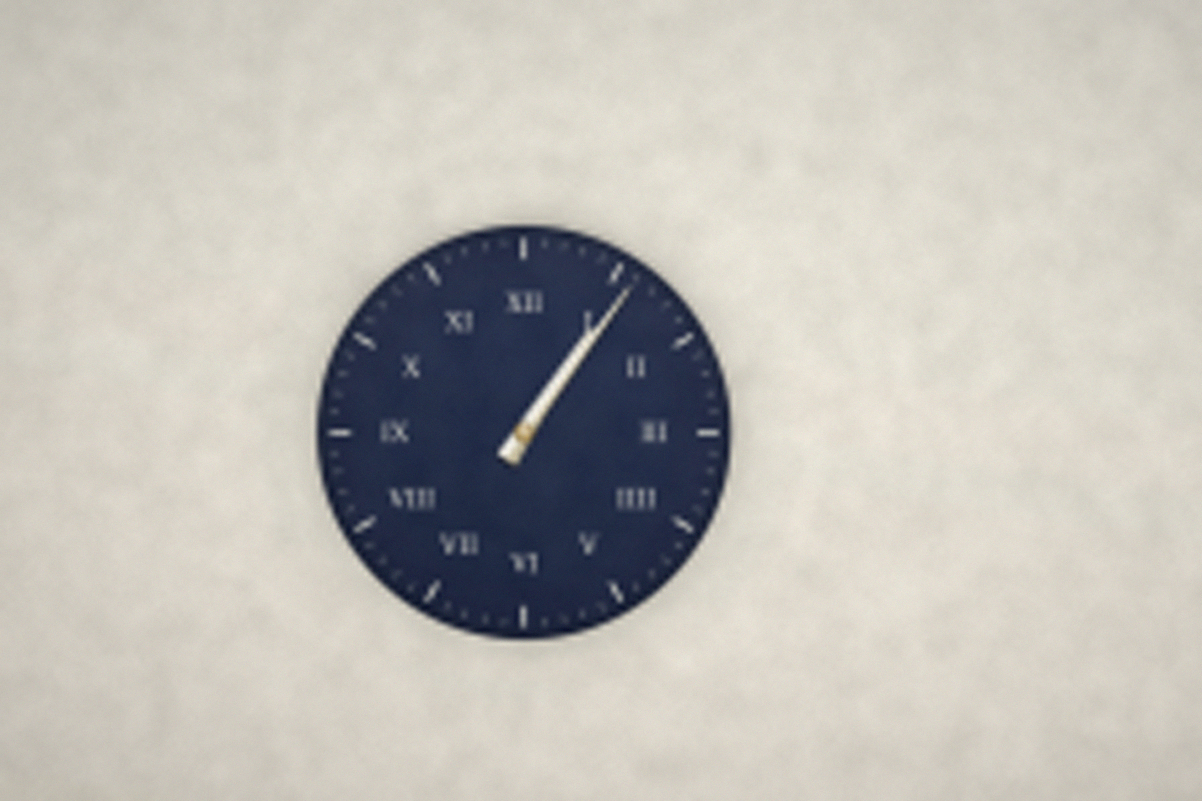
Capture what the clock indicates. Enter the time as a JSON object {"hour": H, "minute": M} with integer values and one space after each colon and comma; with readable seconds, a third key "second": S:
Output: {"hour": 1, "minute": 6}
